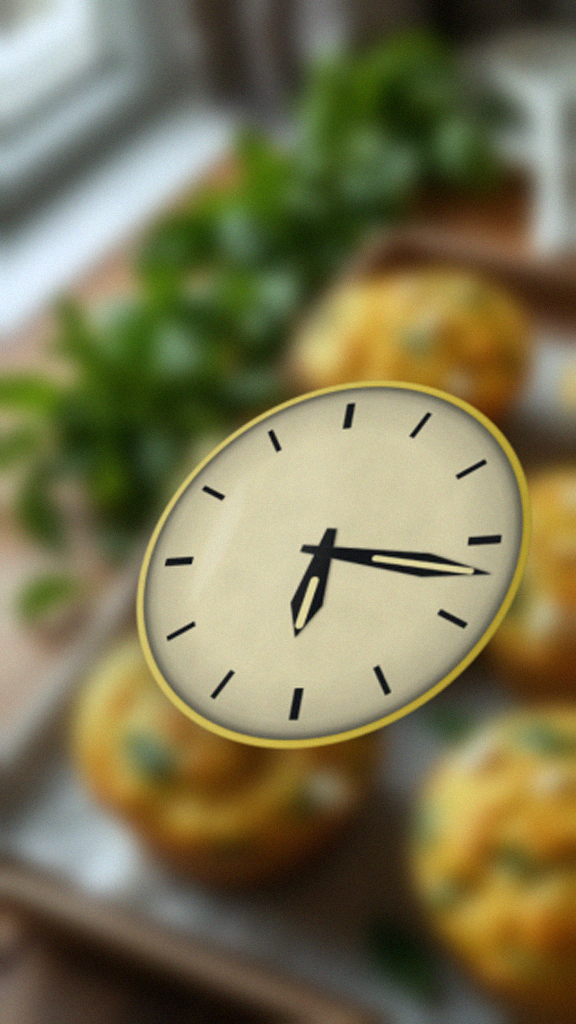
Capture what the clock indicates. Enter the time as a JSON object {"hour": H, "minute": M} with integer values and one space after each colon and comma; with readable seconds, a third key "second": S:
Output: {"hour": 6, "minute": 17}
